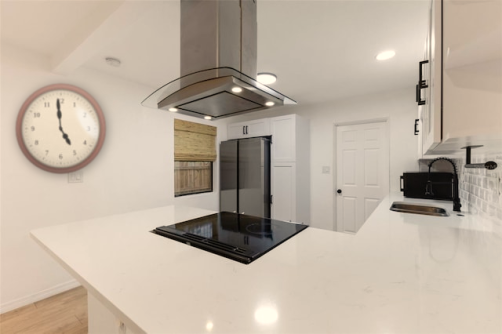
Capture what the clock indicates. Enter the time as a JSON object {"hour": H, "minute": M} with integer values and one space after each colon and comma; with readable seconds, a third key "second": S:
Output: {"hour": 4, "minute": 59}
